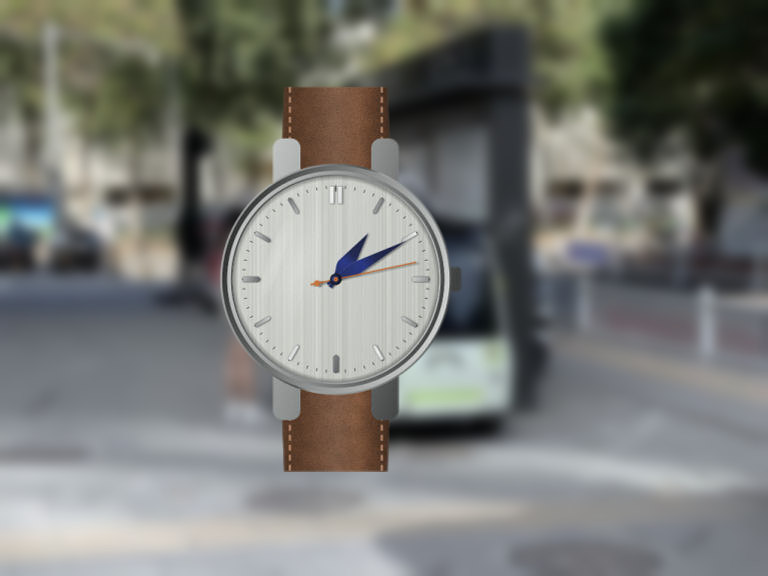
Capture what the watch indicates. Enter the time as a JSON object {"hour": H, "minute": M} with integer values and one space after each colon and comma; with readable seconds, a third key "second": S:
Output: {"hour": 1, "minute": 10, "second": 13}
